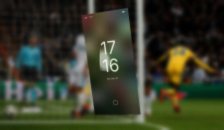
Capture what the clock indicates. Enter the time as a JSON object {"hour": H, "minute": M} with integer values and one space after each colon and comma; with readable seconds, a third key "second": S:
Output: {"hour": 17, "minute": 16}
